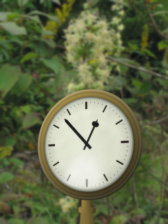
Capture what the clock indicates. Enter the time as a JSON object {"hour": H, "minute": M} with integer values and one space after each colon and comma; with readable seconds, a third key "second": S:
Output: {"hour": 12, "minute": 53}
